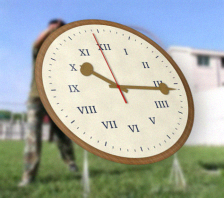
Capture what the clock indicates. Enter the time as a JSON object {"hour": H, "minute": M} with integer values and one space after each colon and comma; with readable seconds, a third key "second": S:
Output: {"hour": 10, "minute": 15, "second": 59}
